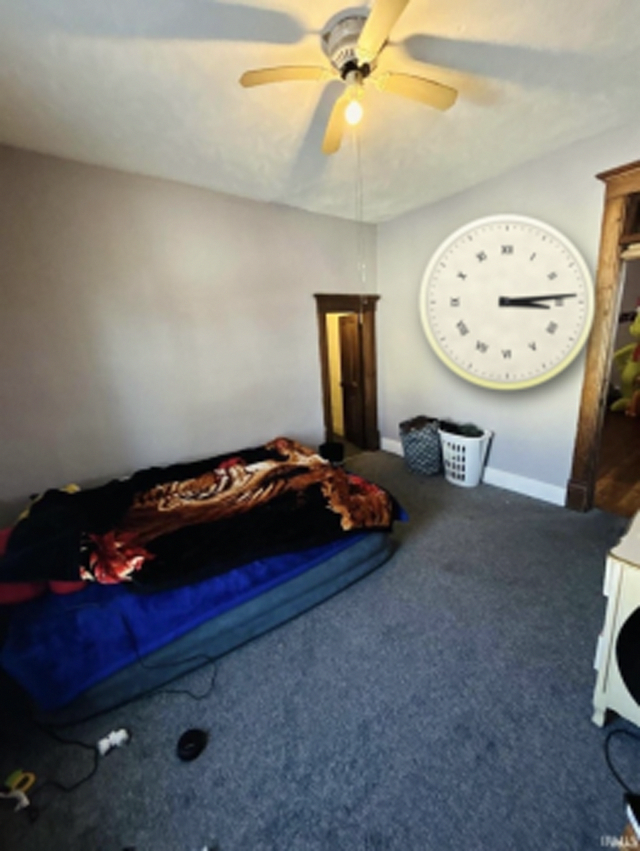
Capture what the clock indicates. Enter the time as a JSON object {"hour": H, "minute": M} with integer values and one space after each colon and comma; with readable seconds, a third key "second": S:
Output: {"hour": 3, "minute": 14}
